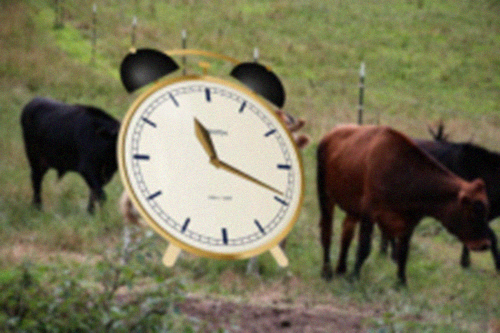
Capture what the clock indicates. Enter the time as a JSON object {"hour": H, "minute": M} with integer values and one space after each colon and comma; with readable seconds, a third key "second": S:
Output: {"hour": 11, "minute": 19}
